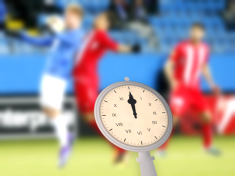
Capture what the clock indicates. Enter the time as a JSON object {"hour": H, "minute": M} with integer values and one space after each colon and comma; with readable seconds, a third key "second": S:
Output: {"hour": 12, "minute": 0}
